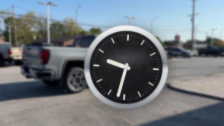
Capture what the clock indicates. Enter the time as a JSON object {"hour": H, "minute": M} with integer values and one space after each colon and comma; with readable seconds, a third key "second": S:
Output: {"hour": 9, "minute": 32}
